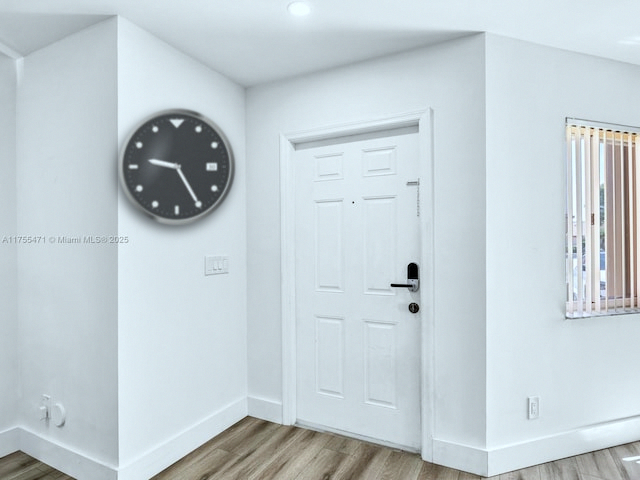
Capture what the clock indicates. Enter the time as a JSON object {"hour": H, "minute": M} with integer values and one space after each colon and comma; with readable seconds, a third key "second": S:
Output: {"hour": 9, "minute": 25}
